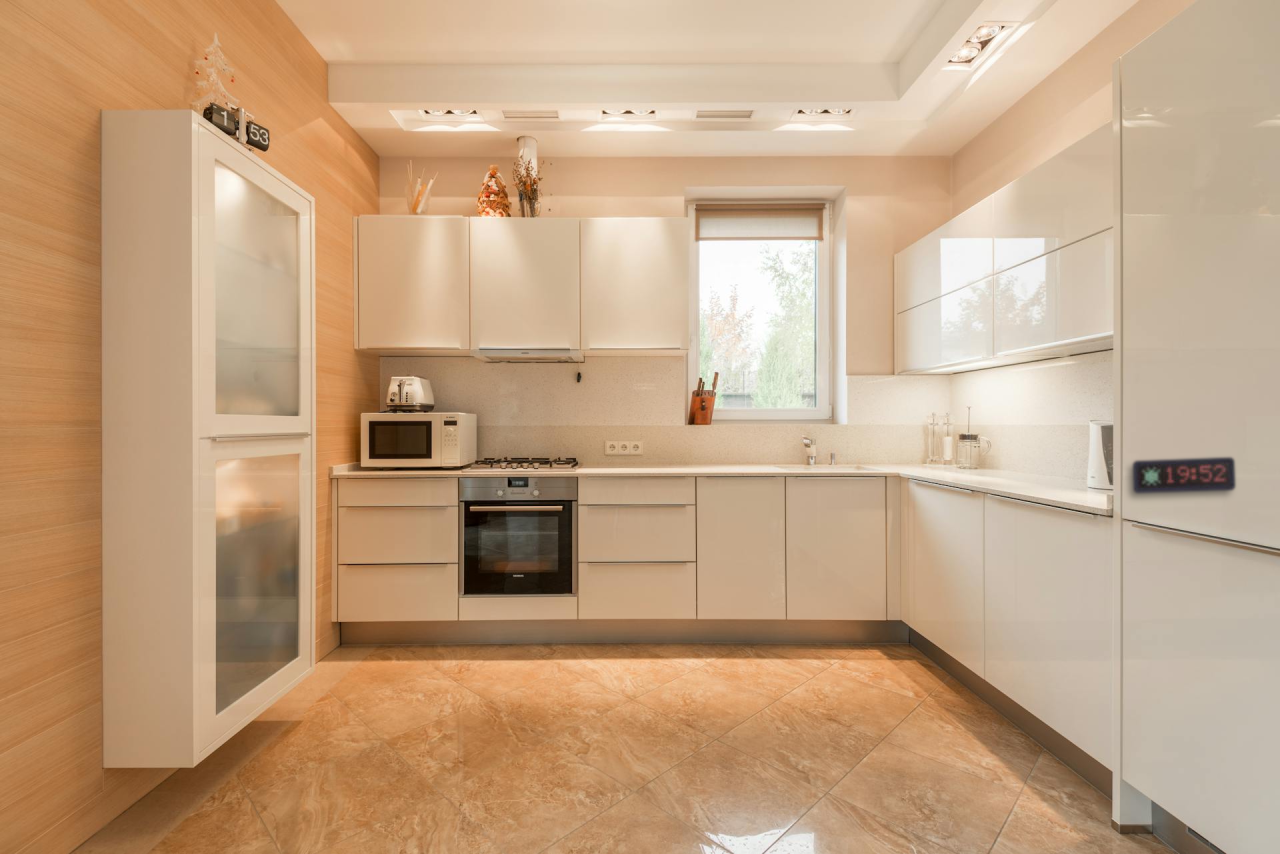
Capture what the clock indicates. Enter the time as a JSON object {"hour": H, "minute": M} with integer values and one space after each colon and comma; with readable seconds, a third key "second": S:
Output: {"hour": 19, "minute": 52}
